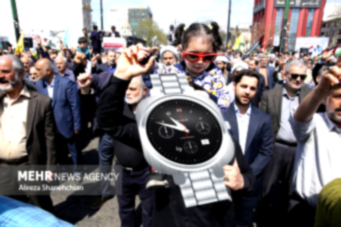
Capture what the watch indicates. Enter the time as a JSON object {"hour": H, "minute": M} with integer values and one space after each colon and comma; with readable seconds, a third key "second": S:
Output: {"hour": 10, "minute": 49}
